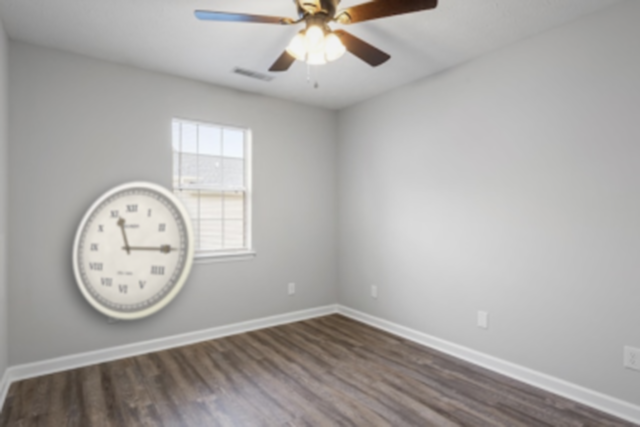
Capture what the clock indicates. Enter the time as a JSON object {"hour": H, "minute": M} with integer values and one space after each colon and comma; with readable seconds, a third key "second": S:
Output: {"hour": 11, "minute": 15}
